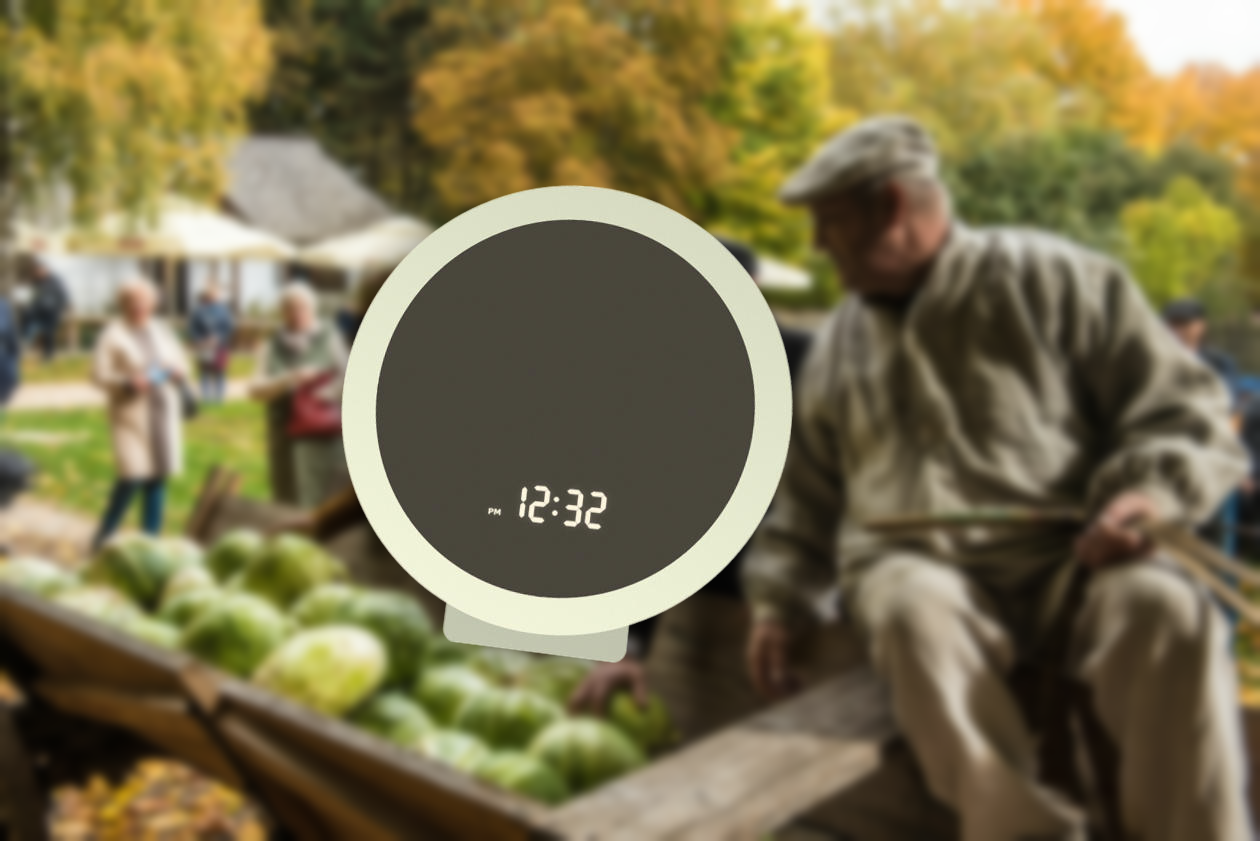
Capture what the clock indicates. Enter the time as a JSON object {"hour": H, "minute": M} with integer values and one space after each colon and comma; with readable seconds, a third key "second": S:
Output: {"hour": 12, "minute": 32}
